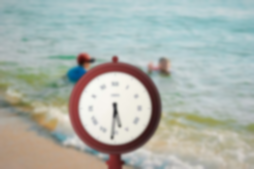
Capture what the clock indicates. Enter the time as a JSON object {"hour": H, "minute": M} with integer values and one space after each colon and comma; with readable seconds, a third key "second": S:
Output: {"hour": 5, "minute": 31}
